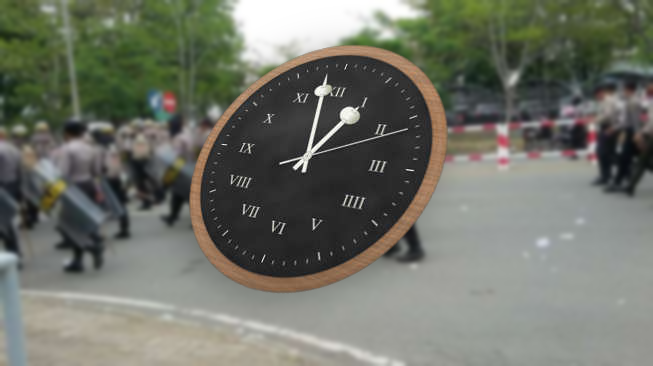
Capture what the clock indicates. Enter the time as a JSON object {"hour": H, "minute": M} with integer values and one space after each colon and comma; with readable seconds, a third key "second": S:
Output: {"hour": 12, "minute": 58, "second": 11}
